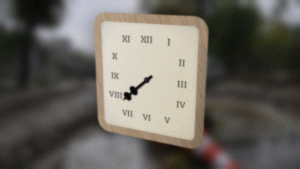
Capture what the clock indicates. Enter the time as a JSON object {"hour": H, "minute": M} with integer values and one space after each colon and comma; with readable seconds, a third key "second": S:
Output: {"hour": 7, "minute": 38}
